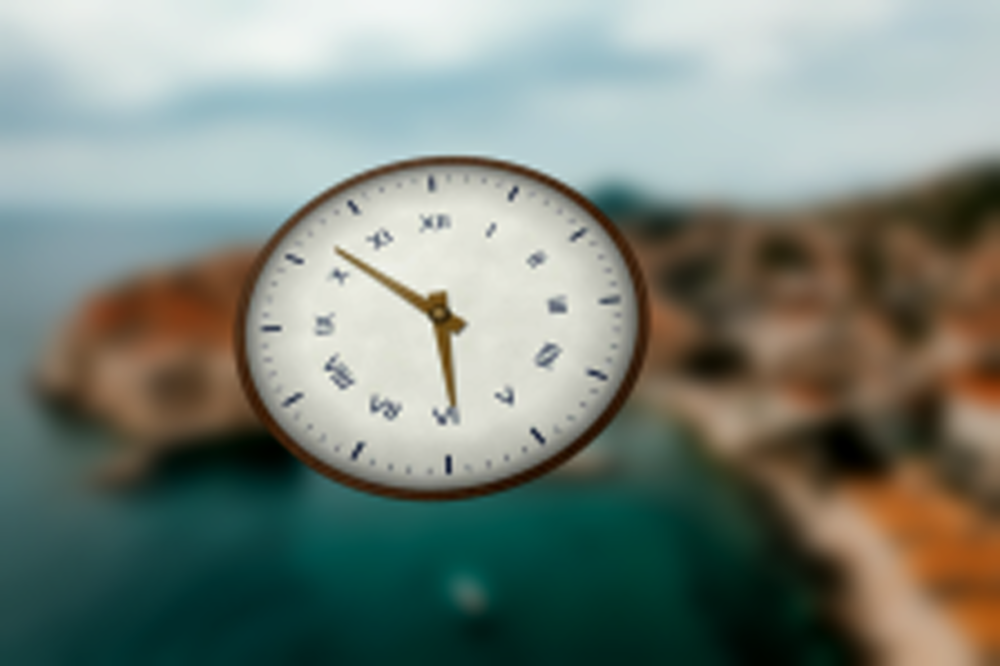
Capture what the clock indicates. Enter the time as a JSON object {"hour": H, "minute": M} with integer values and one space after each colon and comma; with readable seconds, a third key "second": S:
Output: {"hour": 5, "minute": 52}
